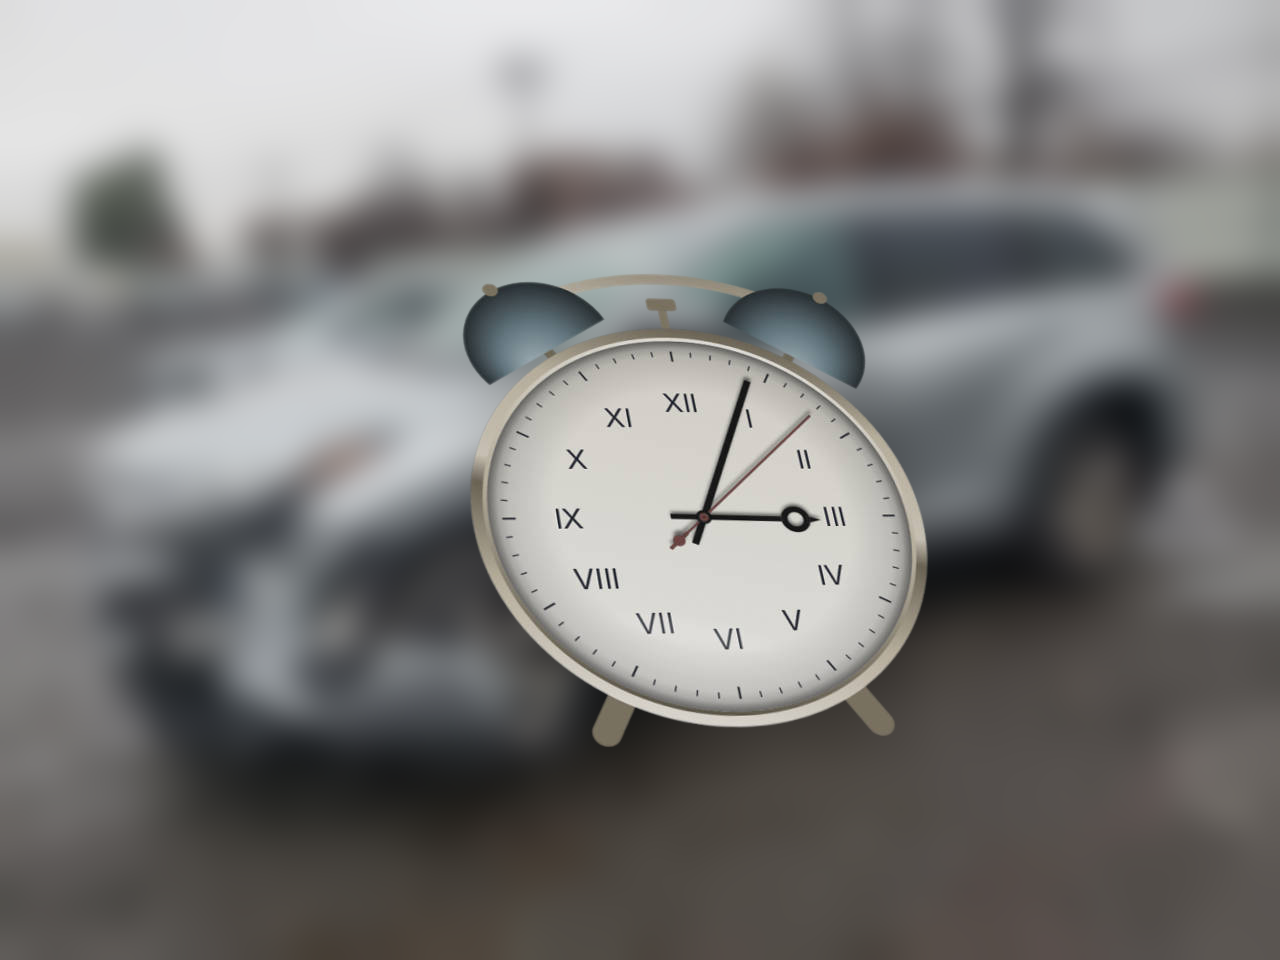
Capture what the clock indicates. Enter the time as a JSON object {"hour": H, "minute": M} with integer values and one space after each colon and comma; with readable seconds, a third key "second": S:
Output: {"hour": 3, "minute": 4, "second": 8}
